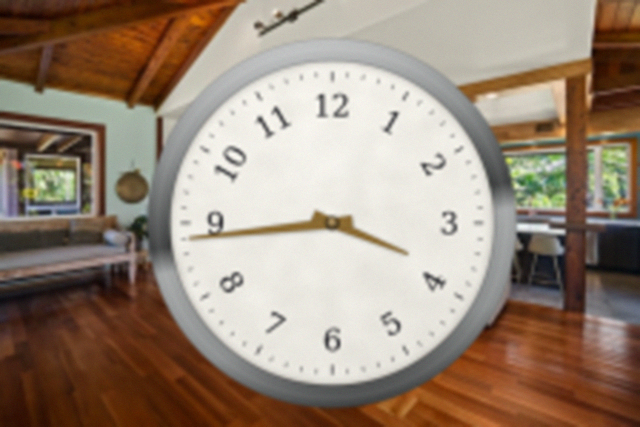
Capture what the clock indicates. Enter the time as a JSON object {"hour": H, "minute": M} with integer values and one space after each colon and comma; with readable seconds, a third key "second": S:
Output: {"hour": 3, "minute": 44}
